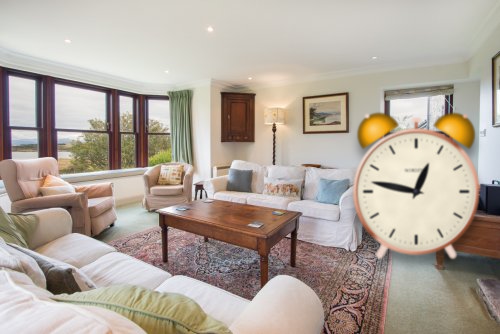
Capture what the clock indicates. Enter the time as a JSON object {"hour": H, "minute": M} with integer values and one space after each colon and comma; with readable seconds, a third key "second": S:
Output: {"hour": 12, "minute": 47}
